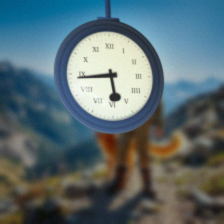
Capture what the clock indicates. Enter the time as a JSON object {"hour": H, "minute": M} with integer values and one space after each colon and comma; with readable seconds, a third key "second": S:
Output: {"hour": 5, "minute": 44}
